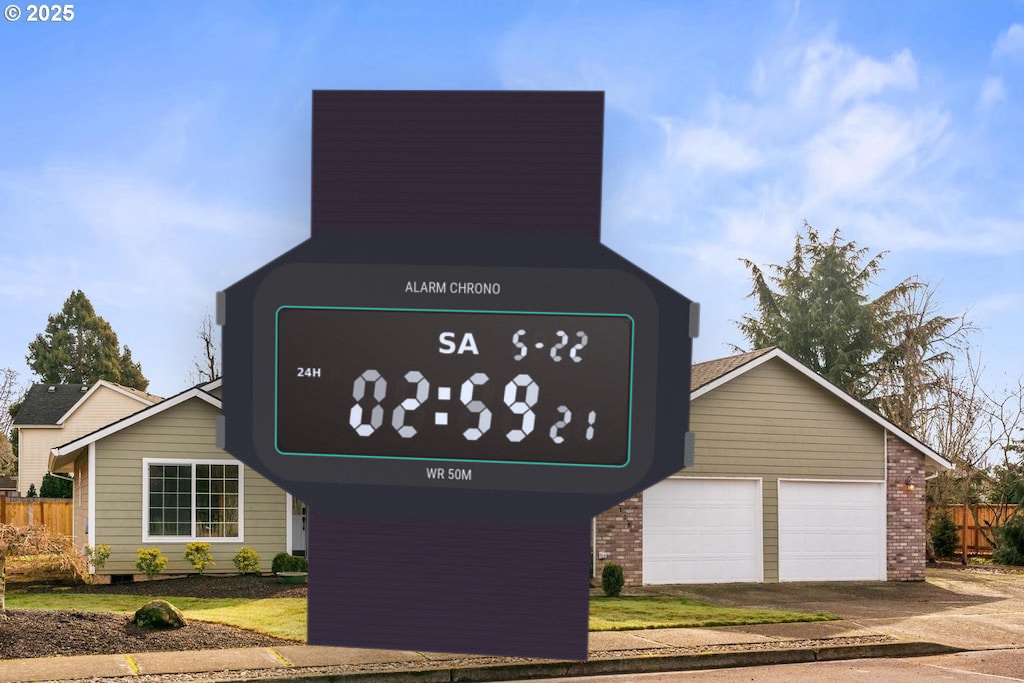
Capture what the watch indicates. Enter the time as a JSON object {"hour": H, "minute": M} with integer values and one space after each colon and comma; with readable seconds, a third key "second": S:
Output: {"hour": 2, "minute": 59, "second": 21}
